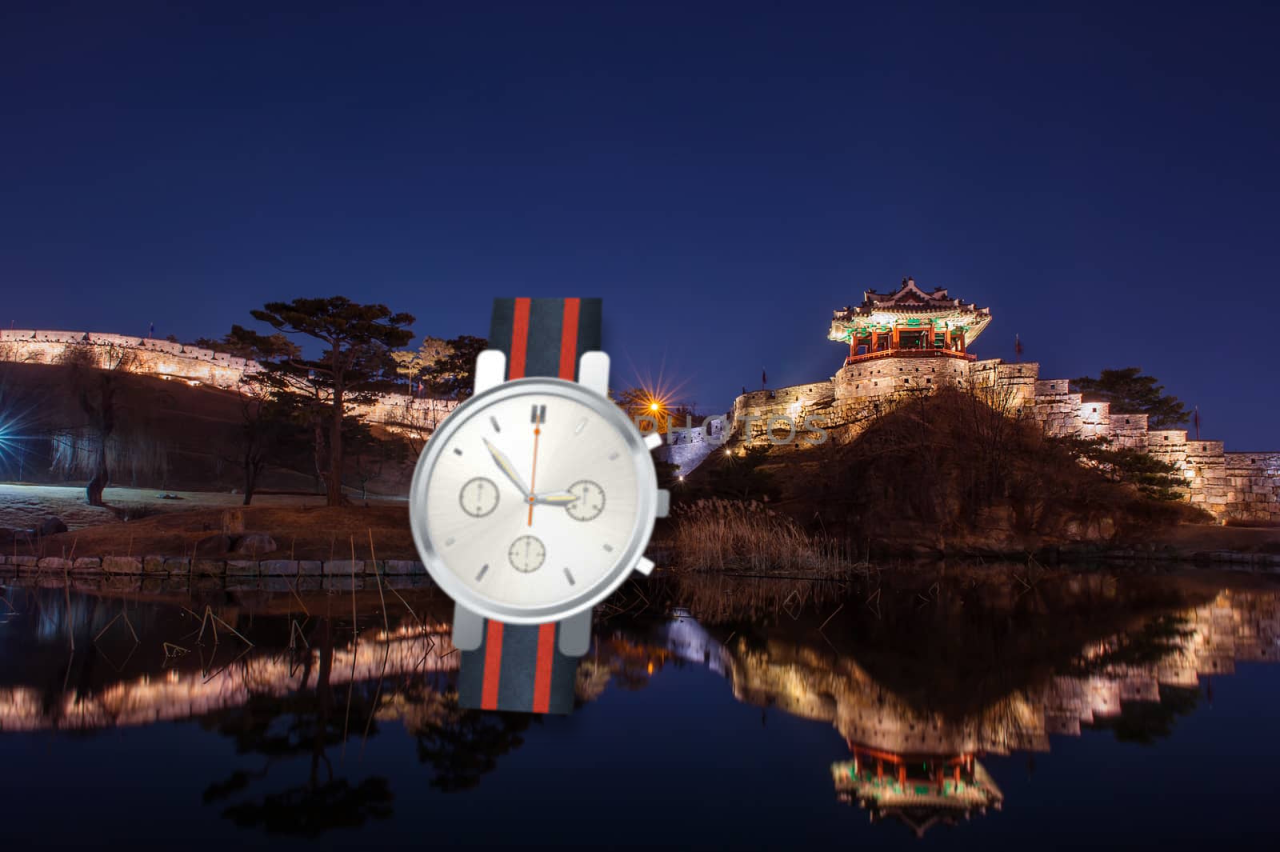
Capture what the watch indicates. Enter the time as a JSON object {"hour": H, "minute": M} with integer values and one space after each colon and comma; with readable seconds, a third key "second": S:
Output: {"hour": 2, "minute": 53}
